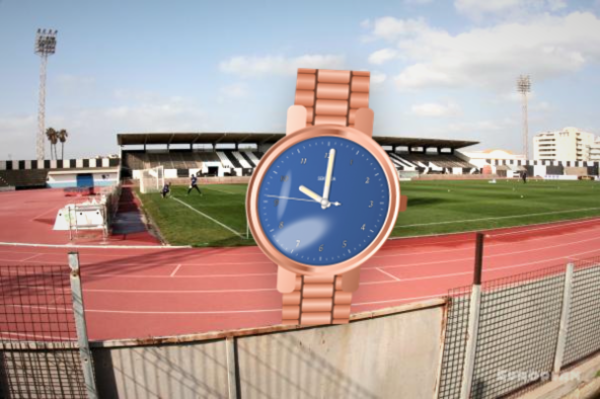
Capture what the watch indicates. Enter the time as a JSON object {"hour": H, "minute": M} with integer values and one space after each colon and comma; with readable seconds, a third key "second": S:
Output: {"hour": 10, "minute": 0, "second": 46}
